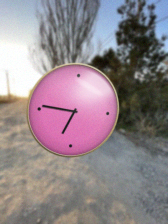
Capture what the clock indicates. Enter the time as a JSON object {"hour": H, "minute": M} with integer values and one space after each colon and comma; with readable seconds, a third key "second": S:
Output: {"hour": 6, "minute": 46}
